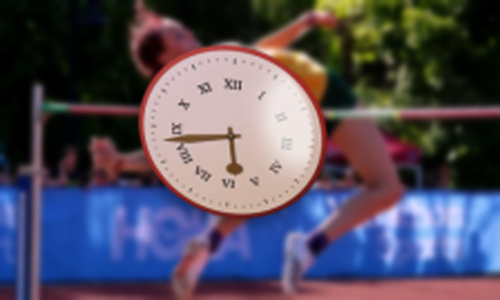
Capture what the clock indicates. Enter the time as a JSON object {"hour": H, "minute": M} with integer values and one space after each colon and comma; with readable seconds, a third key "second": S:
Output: {"hour": 5, "minute": 43}
